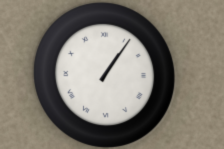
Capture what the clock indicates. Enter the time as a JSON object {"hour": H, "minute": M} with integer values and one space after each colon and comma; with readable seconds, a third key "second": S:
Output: {"hour": 1, "minute": 6}
